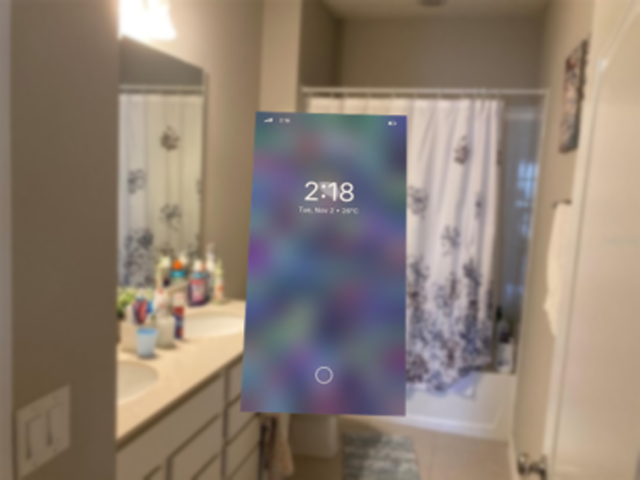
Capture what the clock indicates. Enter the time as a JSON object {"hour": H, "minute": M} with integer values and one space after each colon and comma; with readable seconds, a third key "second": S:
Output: {"hour": 2, "minute": 18}
